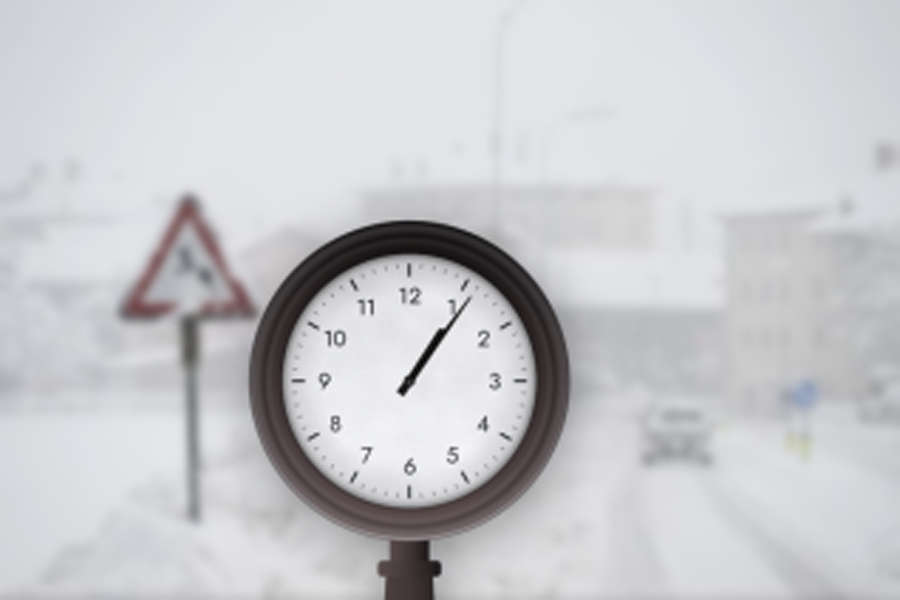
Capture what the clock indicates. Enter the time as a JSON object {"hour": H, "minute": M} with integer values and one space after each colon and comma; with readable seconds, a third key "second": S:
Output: {"hour": 1, "minute": 6}
